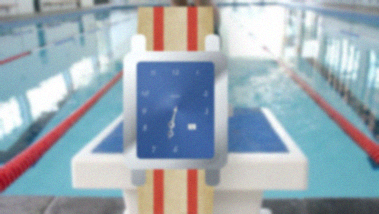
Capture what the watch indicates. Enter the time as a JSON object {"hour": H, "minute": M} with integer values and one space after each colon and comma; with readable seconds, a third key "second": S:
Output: {"hour": 6, "minute": 32}
